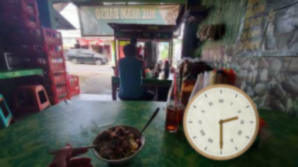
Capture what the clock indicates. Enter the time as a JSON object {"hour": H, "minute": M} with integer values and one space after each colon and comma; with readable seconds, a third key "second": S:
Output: {"hour": 2, "minute": 30}
